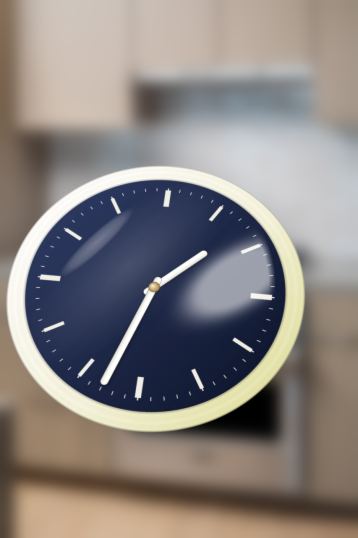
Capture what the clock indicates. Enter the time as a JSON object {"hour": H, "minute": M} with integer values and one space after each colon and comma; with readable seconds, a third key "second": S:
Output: {"hour": 1, "minute": 33}
